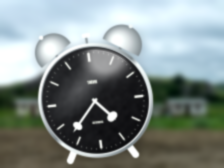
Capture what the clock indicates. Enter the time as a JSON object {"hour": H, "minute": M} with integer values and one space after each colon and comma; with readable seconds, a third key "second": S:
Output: {"hour": 4, "minute": 37}
